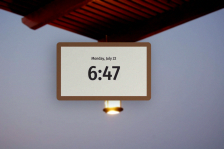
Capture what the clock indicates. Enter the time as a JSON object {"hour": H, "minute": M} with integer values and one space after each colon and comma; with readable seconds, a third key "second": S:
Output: {"hour": 6, "minute": 47}
